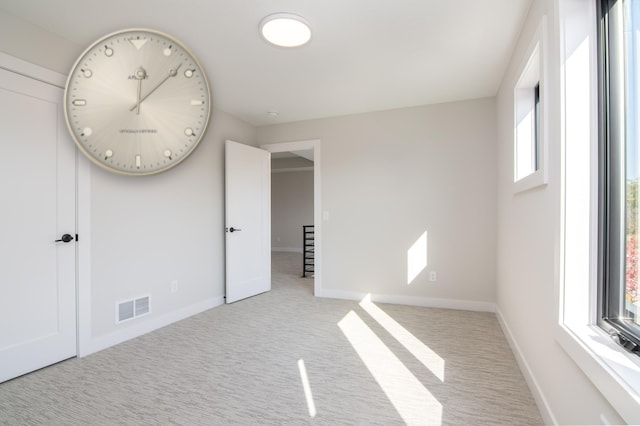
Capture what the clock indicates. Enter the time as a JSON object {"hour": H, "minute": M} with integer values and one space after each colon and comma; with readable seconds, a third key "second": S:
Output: {"hour": 12, "minute": 8}
